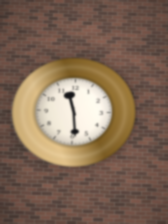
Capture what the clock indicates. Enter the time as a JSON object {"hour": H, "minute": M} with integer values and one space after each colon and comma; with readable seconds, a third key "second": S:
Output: {"hour": 11, "minute": 29}
